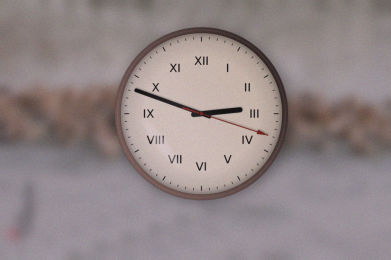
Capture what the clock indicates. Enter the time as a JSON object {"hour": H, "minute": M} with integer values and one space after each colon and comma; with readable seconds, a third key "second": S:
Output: {"hour": 2, "minute": 48, "second": 18}
